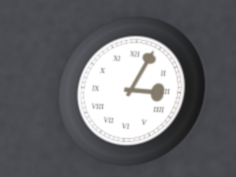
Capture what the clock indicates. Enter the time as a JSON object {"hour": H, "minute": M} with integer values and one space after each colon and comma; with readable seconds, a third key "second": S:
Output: {"hour": 3, "minute": 4}
